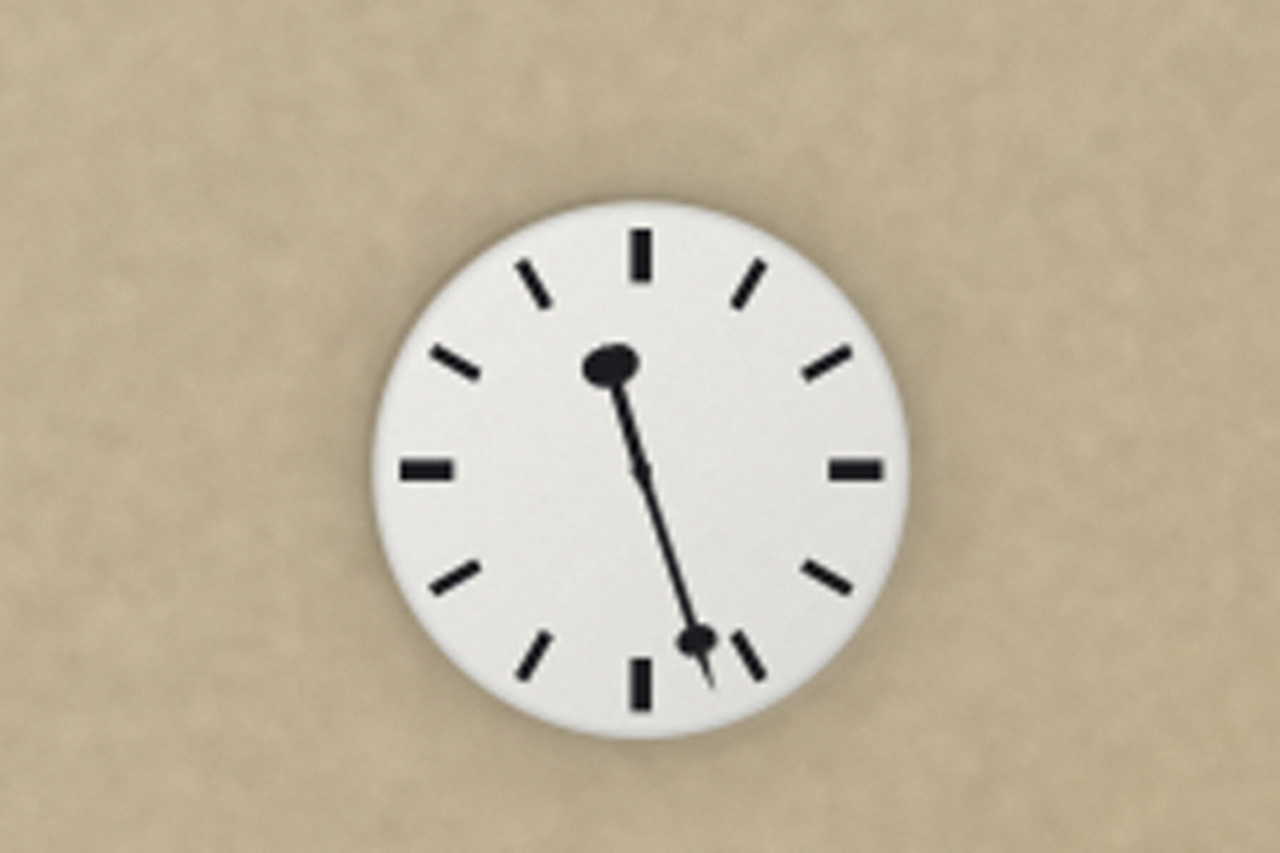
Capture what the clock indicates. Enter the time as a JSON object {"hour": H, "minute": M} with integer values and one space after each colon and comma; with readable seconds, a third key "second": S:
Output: {"hour": 11, "minute": 27}
